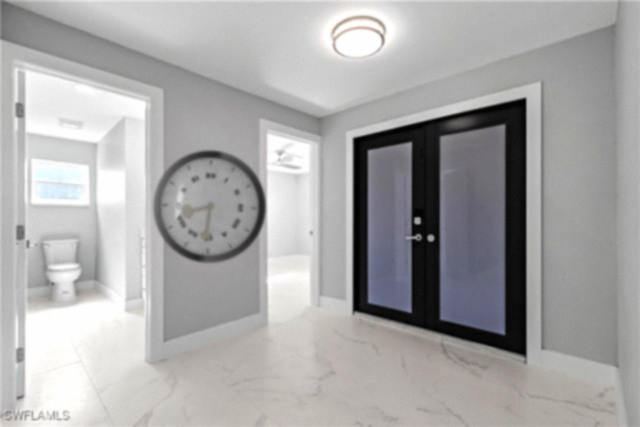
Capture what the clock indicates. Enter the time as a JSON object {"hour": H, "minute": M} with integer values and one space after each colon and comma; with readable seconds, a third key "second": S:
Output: {"hour": 8, "minute": 31}
